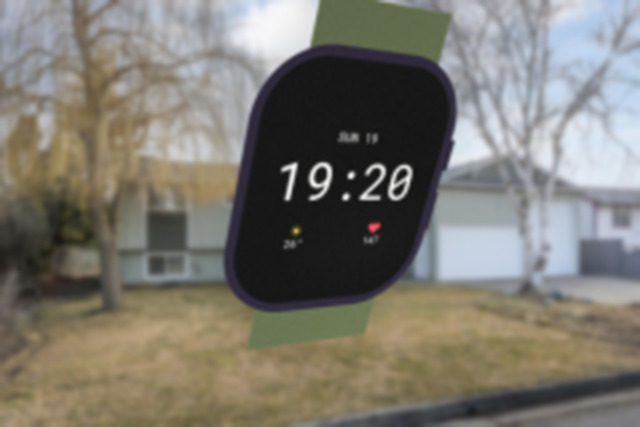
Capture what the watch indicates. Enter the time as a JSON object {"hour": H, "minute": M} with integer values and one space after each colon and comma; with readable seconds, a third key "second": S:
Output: {"hour": 19, "minute": 20}
